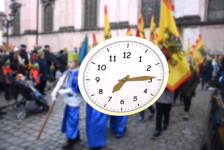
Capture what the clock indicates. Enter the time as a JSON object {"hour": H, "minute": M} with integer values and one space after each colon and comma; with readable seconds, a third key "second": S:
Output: {"hour": 7, "minute": 14}
